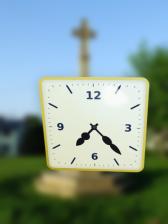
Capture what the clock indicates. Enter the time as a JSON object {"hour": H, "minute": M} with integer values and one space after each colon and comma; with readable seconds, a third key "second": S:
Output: {"hour": 7, "minute": 23}
